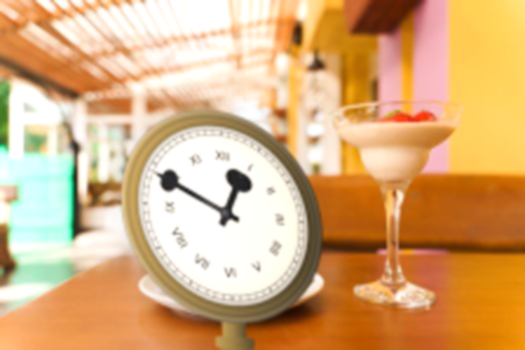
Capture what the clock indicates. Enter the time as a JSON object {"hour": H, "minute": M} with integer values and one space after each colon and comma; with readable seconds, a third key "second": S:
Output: {"hour": 12, "minute": 49}
